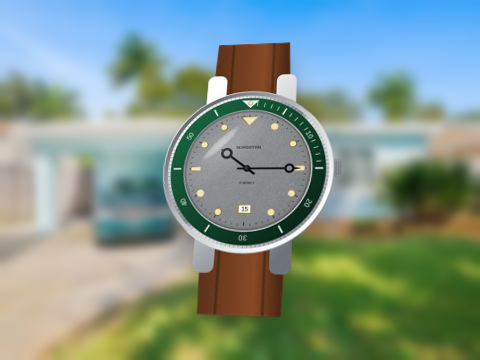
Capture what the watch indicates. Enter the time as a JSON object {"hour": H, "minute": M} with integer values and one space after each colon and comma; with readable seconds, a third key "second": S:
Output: {"hour": 10, "minute": 15}
